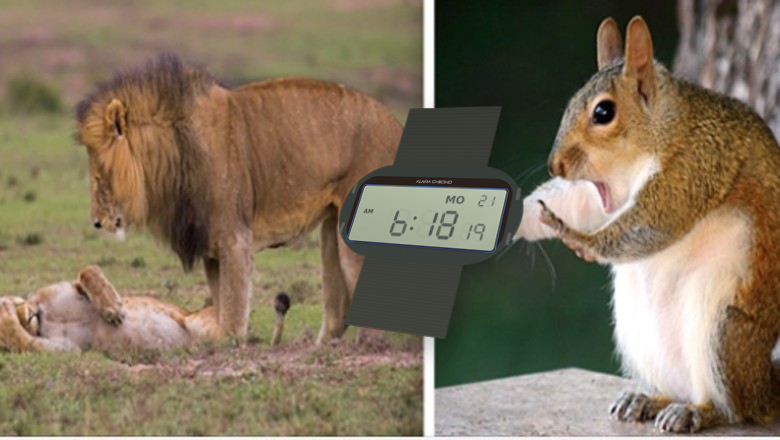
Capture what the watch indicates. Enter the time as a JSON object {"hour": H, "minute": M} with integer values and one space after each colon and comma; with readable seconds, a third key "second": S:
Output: {"hour": 6, "minute": 18, "second": 19}
